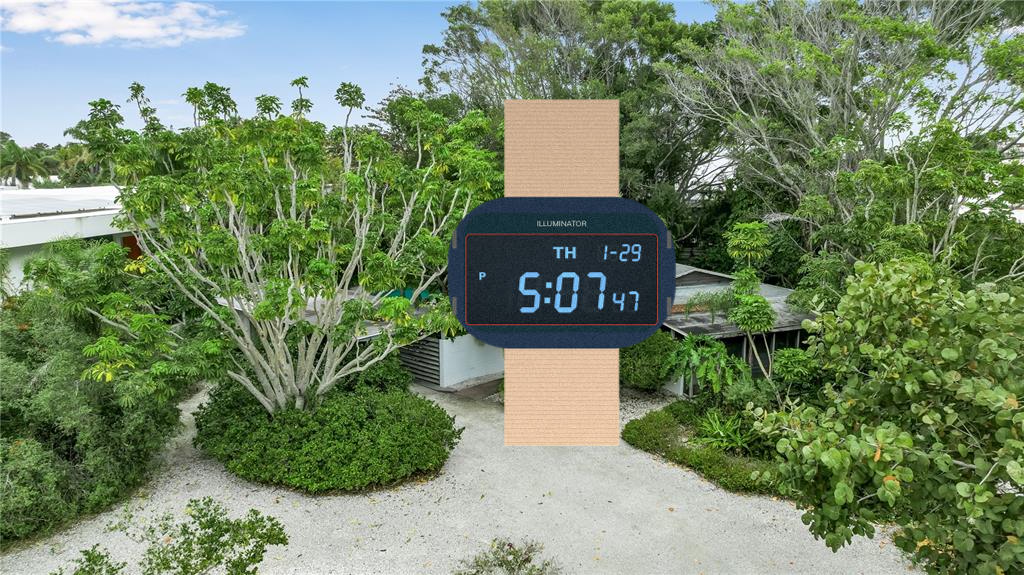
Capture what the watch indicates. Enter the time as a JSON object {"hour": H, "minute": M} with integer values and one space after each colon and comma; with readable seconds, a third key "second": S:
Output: {"hour": 5, "minute": 7, "second": 47}
